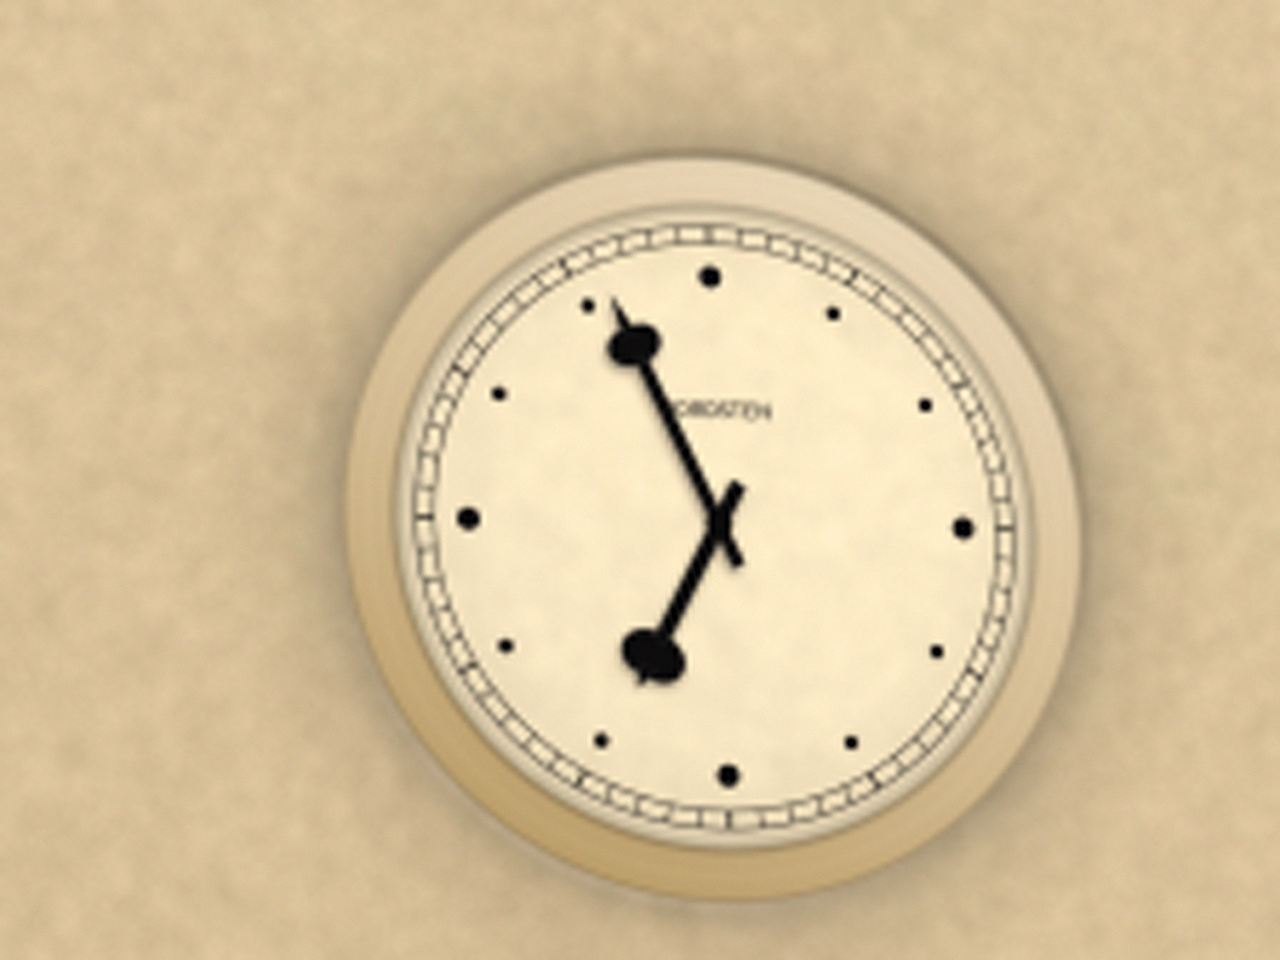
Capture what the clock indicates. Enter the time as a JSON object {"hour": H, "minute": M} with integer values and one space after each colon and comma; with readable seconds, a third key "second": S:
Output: {"hour": 6, "minute": 56}
